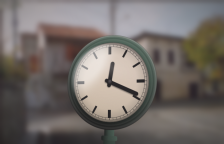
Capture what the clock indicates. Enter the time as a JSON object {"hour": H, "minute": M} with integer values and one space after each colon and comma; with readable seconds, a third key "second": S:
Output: {"hour": 12, "minute": 19}
